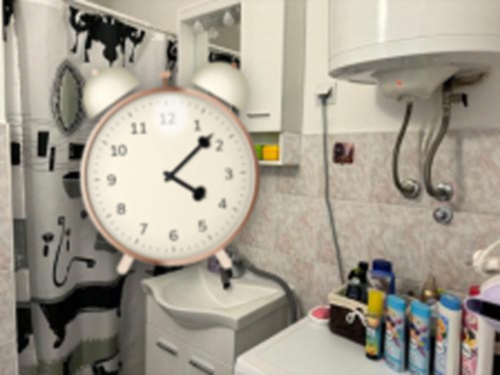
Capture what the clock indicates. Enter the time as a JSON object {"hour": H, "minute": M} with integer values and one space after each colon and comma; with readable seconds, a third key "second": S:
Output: {"hour": 4, "minute": 8}
